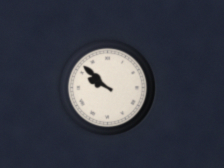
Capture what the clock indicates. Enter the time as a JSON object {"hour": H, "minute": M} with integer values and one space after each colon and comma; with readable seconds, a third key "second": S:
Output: {"hour": 9, "minute": 52}
